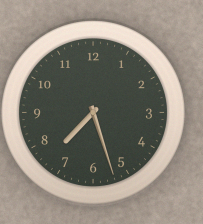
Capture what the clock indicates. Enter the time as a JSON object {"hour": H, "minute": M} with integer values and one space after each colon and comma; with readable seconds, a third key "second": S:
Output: {"hour": 7, "minute": 27}
